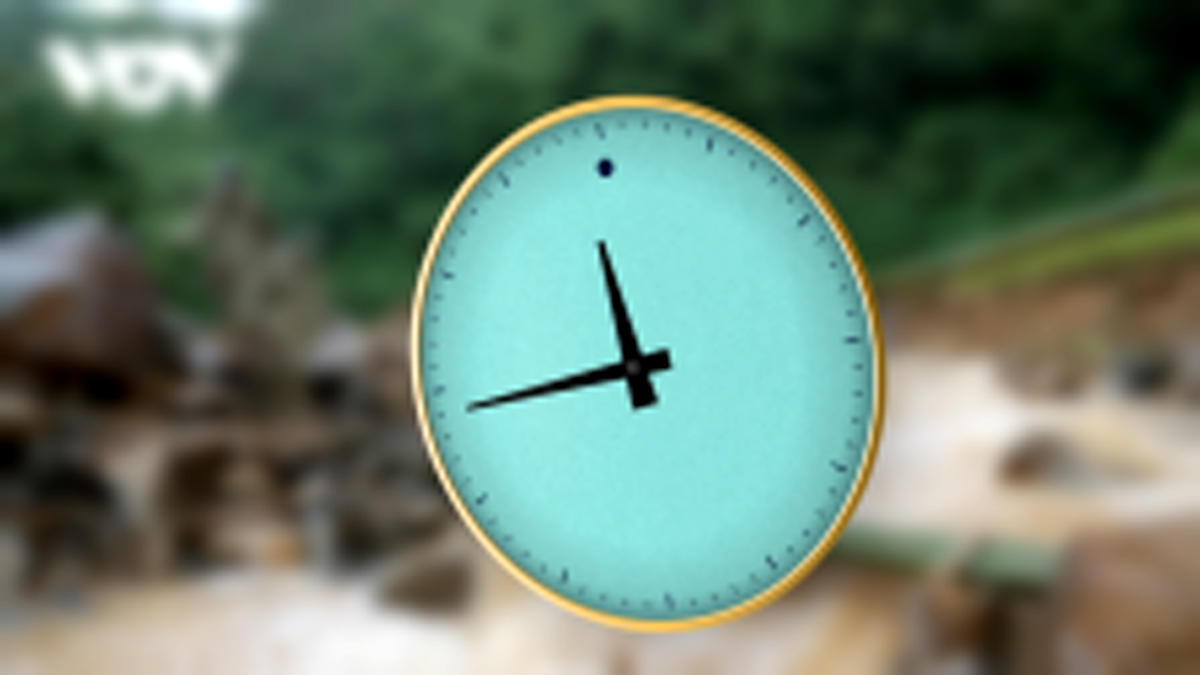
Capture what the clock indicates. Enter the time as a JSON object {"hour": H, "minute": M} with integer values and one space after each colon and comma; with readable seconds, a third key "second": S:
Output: {"hour": 11, "minute": 44}
